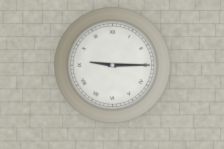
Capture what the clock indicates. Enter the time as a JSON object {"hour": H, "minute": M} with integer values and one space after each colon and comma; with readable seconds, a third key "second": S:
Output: {"hour": 9, "minute": 15}
